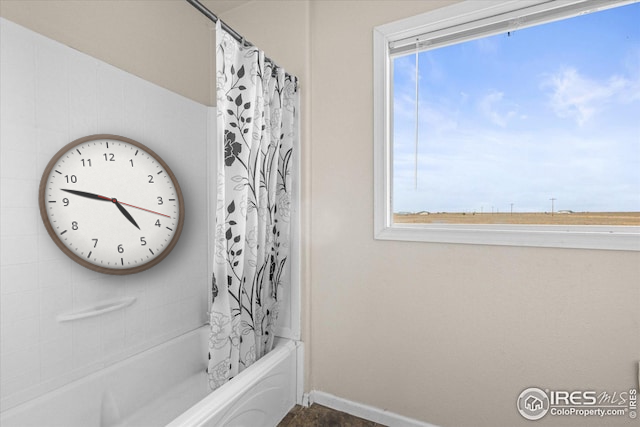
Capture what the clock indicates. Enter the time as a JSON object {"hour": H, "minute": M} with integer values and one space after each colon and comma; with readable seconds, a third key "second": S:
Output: {"hour": 4, "minute": 47, "second": 18}
